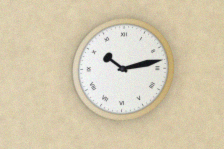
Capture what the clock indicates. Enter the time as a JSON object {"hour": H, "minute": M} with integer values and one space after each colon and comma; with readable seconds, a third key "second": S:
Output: {"hour": 10, "minute": 13}
